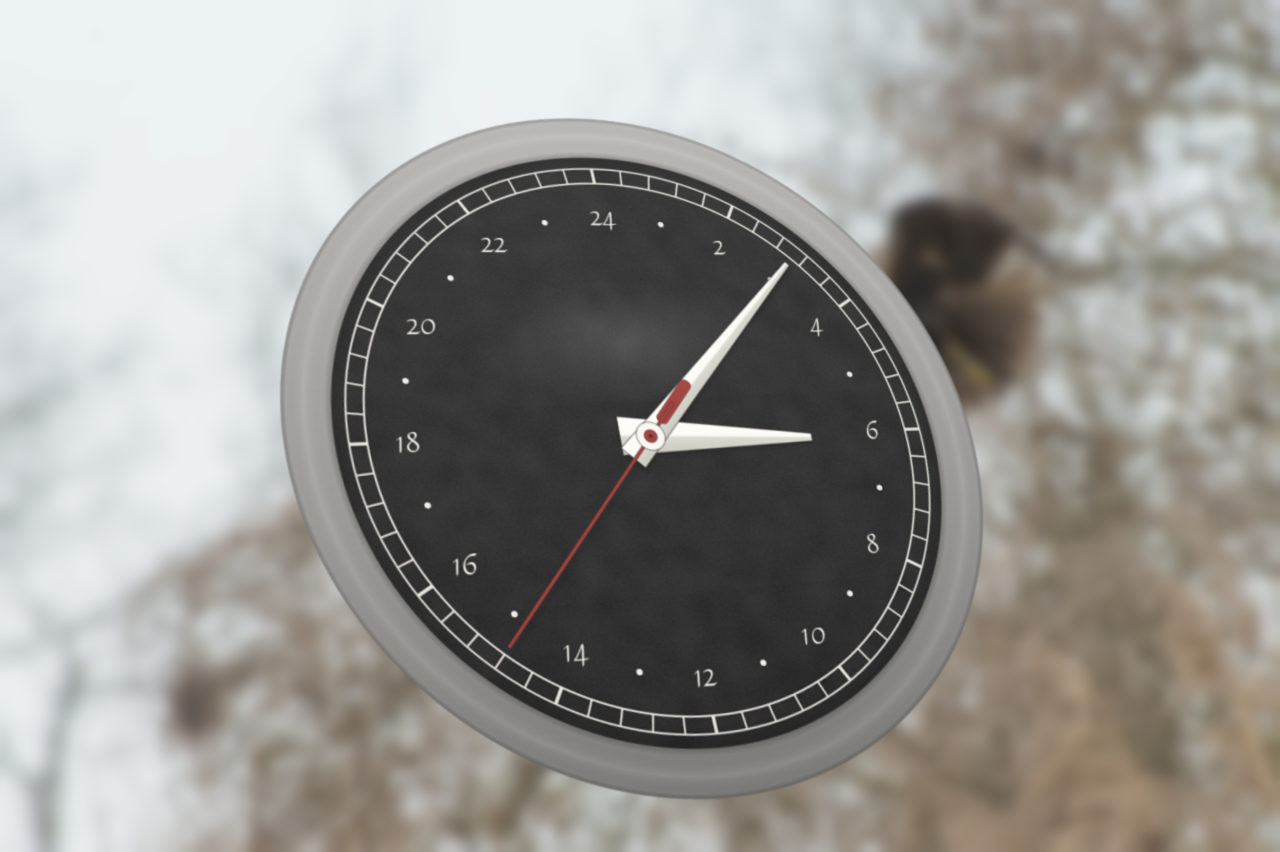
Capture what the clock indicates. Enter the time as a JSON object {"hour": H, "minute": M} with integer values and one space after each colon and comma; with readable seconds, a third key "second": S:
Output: {"hour": 6, "minute": 7, "second": 37}
